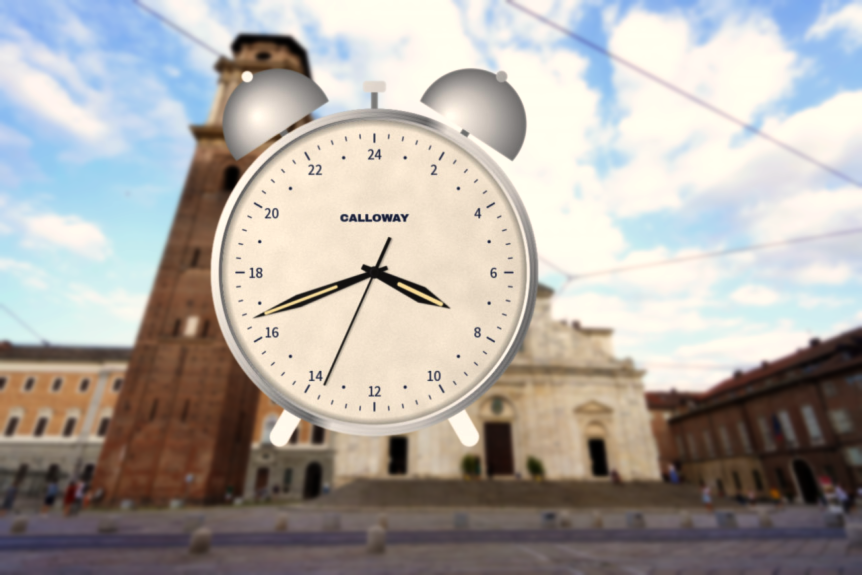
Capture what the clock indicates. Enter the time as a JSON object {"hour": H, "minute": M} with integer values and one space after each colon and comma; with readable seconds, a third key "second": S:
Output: {"hour": 7, "minute": 41, "second": 34}
